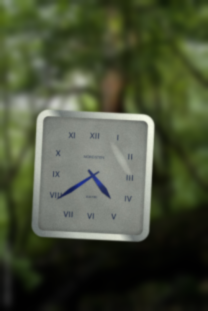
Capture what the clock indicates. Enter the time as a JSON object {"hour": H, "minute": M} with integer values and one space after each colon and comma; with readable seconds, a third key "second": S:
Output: {"hour": 4, "minute": 39}
